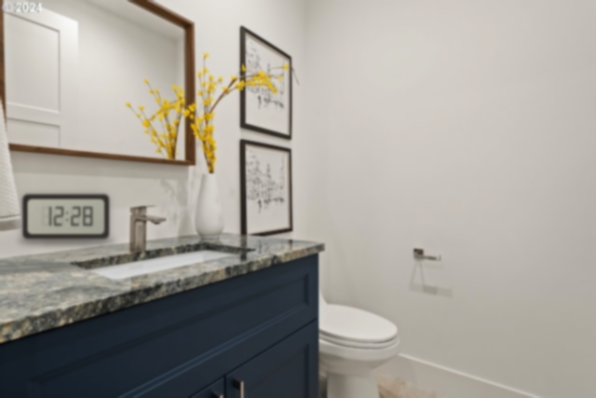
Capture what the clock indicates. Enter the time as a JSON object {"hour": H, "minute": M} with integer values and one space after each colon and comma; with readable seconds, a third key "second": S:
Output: {"hour": 12, "minute": 28}
